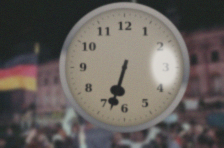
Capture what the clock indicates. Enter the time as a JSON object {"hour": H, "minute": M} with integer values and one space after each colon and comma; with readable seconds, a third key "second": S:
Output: {"hour": 6, "minute": 33}
